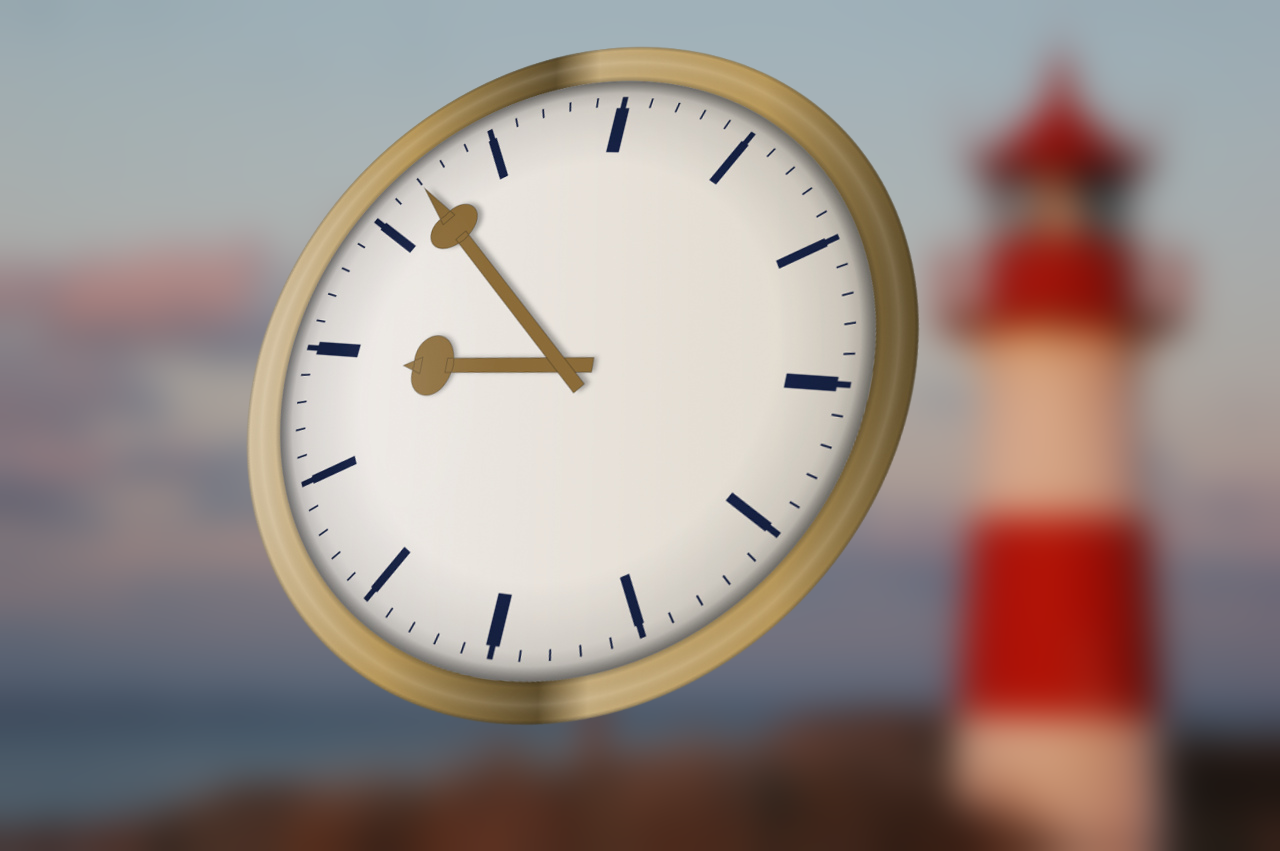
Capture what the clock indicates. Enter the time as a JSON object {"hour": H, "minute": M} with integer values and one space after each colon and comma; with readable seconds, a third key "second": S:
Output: {"hour": 8, "minute": 52}
